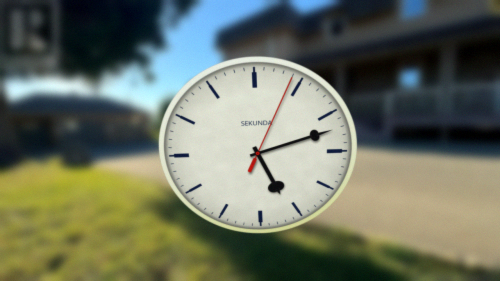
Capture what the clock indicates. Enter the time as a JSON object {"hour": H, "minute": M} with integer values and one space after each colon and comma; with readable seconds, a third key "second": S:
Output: {"hour": 5, "minute": 12, "second": 4}
